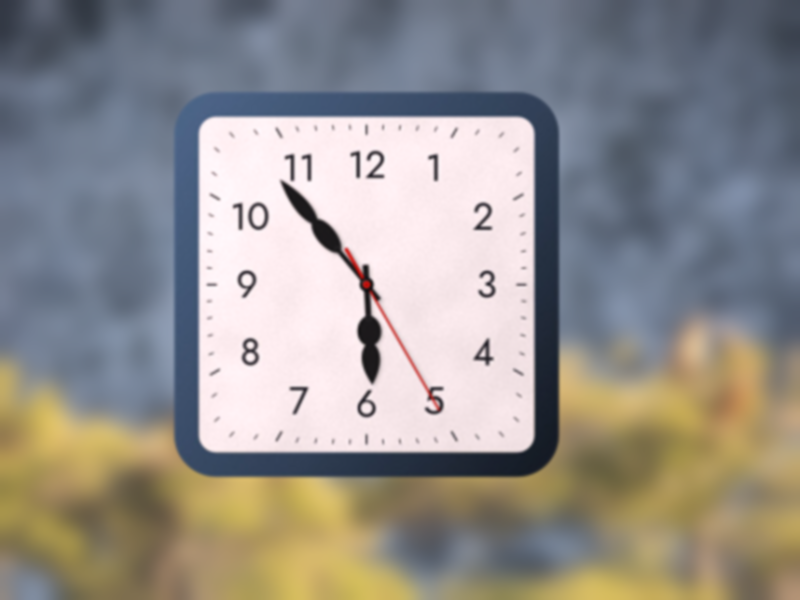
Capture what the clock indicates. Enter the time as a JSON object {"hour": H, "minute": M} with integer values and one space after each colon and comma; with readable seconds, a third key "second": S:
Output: {"hour": 5, "minute": 53, "second": 25}
